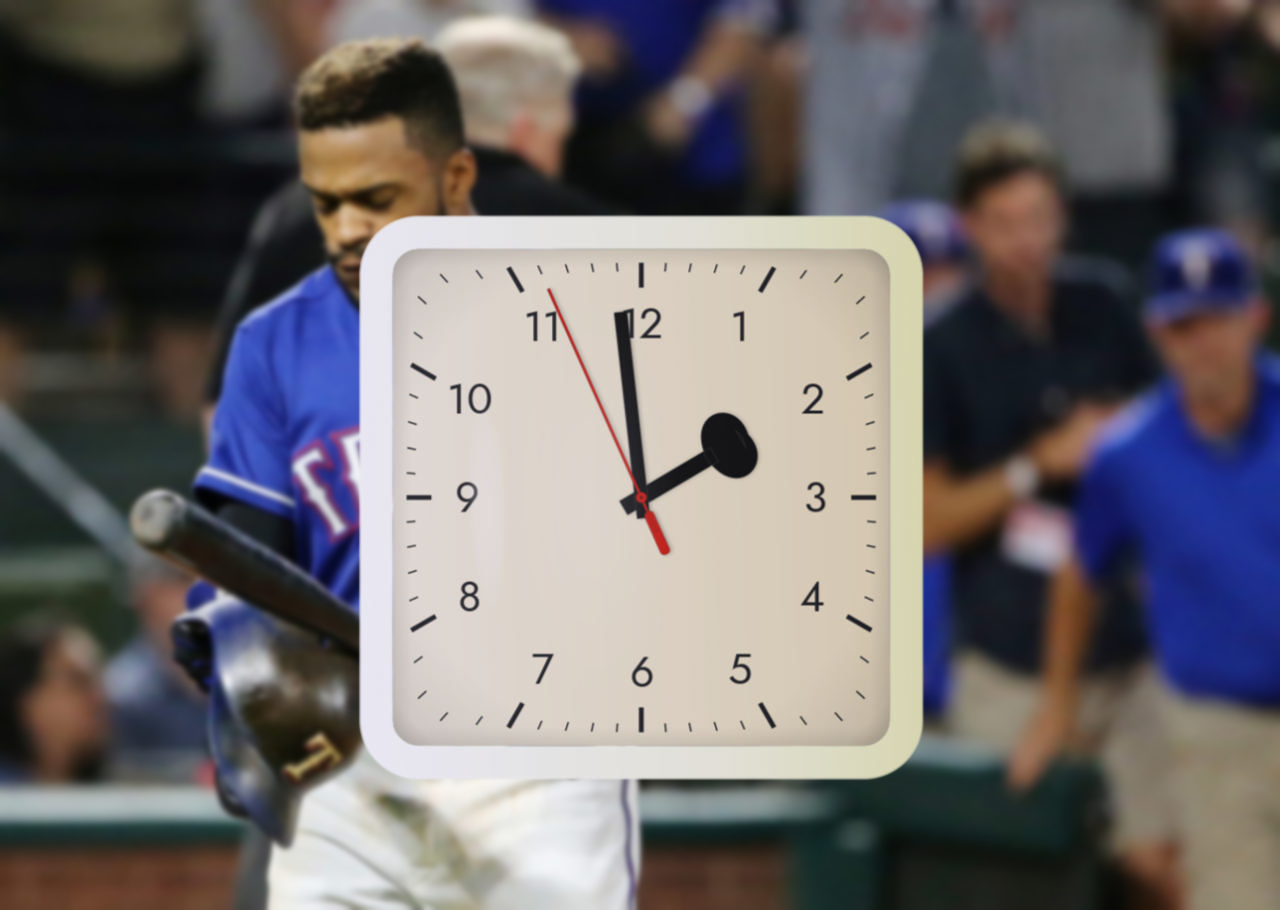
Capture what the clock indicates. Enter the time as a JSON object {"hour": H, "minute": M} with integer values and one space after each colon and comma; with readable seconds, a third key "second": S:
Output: {"hour": 1, "minute": 58, "second": 56}
